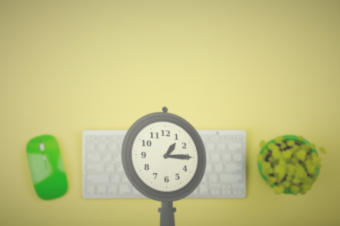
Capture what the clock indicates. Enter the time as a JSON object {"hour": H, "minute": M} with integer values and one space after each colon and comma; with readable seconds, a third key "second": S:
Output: {"hour": 1, "minute": 15}
